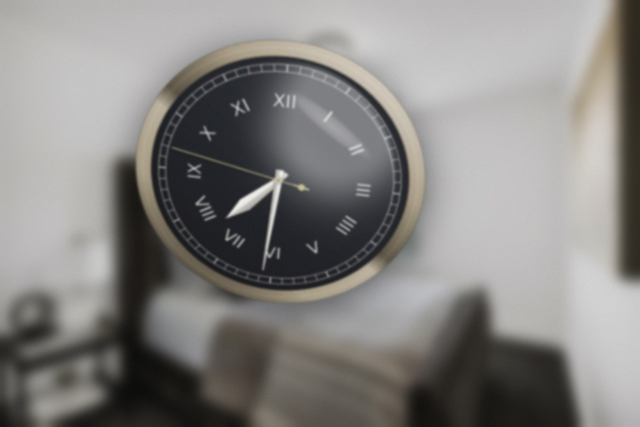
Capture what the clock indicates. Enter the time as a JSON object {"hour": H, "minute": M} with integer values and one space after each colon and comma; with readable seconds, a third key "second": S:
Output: {"hour": 7, "minute": 30, "second": 47}
